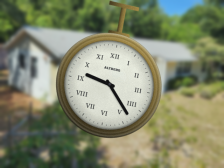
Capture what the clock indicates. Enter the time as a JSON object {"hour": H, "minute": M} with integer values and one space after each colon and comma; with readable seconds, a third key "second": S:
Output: {"hour": 9, "minute": 23}
